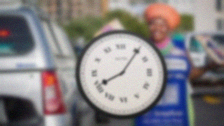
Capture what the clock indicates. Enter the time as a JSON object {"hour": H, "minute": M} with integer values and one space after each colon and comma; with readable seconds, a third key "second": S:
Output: {"hour": 8, "minute": 6}
